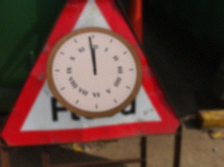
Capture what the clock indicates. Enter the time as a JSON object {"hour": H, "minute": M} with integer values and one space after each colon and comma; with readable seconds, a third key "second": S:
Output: {"hour": 11, "minute": 59}
